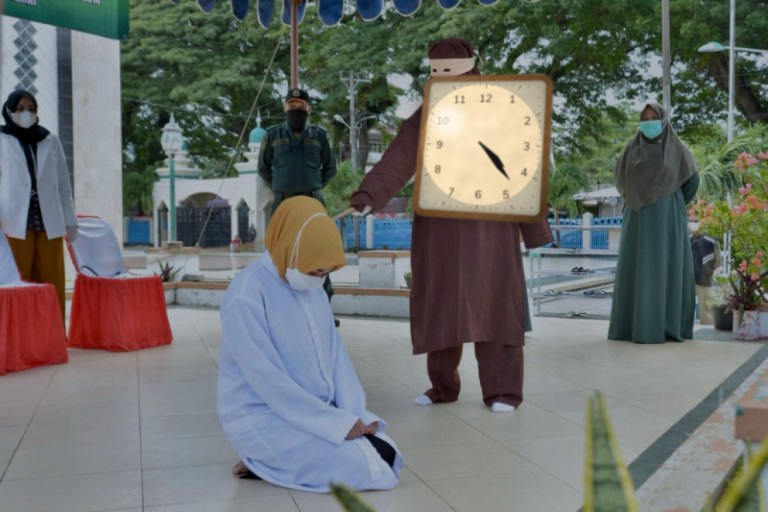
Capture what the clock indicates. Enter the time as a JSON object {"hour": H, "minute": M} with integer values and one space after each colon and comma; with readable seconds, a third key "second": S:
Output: {"hour": 4, "minute": 23}
